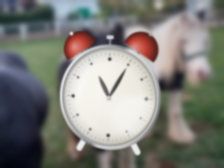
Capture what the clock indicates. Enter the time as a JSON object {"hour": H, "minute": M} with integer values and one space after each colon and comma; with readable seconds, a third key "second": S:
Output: {"hour": 11, "minute": 5}
